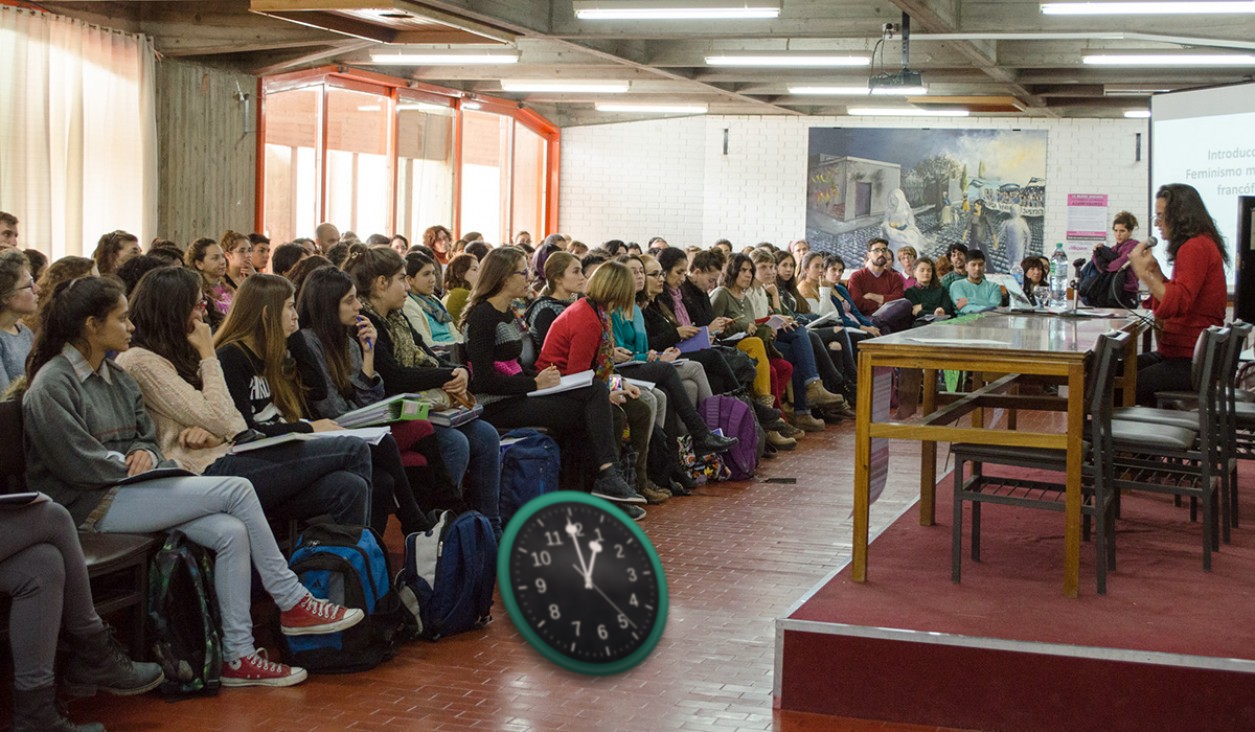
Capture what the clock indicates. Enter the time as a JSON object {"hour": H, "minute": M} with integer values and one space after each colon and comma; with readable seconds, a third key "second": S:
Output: {"hour": 12, "minute": 59, "second": 24}
